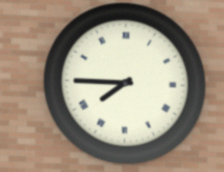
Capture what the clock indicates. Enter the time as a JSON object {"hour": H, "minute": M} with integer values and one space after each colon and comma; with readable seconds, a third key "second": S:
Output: {"hour": 7, "minute": 45}
